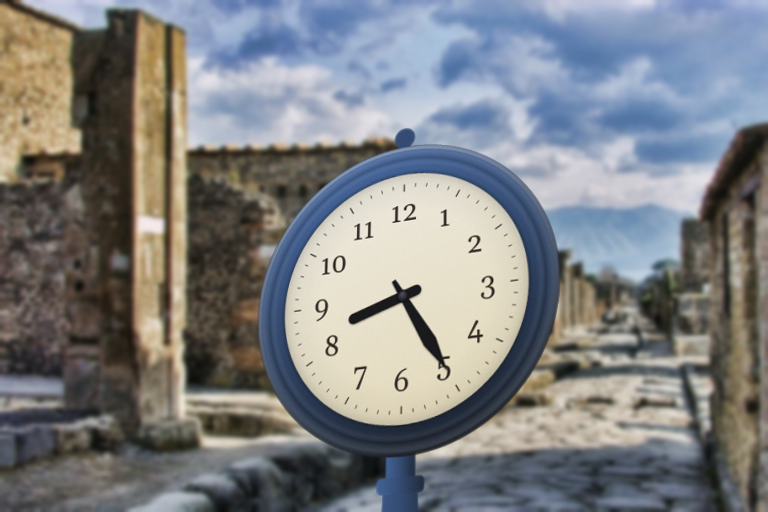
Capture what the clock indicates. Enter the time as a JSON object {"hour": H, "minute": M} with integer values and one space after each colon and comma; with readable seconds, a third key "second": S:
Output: {"hour": 8, "minute": 25}
